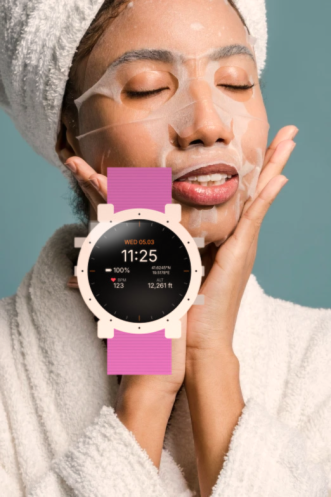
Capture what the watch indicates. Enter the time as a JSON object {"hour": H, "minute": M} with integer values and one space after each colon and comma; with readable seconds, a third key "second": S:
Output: {"hour": 11, "minute": 25}
